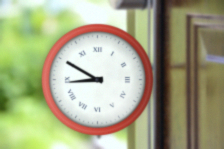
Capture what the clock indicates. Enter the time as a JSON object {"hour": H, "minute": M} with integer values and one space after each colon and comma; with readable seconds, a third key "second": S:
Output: {"hour": 8, "minute": 50}
